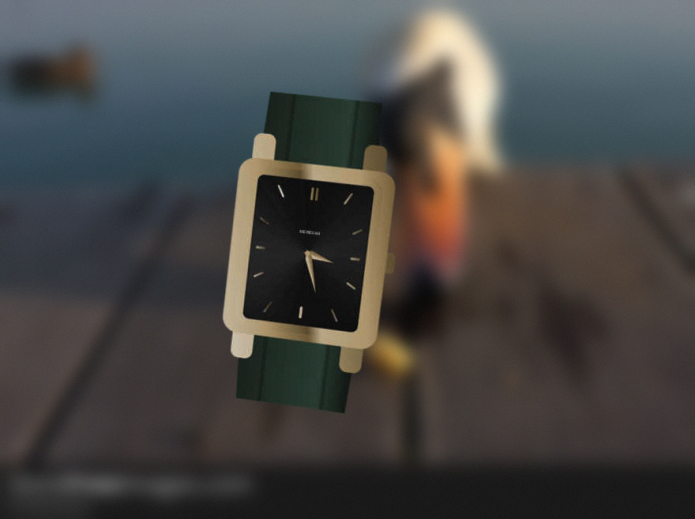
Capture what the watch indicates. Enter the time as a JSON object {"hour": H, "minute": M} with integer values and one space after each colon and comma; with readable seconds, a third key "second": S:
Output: {"hour": 3, "minute": 27}
